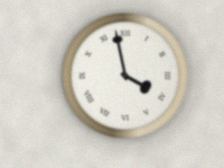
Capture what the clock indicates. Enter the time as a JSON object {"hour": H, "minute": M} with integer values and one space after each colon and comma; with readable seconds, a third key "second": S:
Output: {"hour": 3, "minute": 58}
